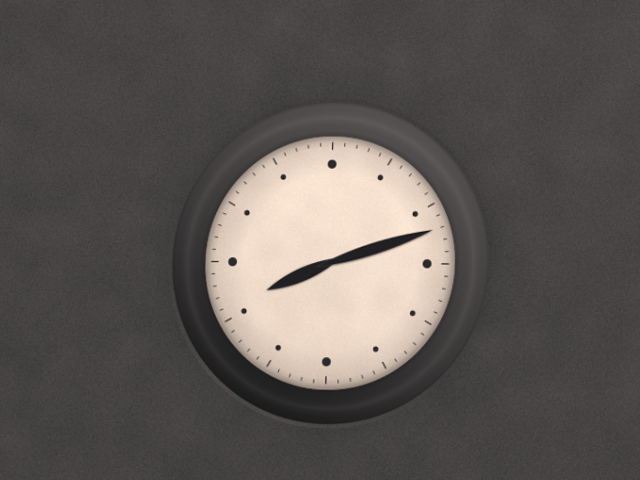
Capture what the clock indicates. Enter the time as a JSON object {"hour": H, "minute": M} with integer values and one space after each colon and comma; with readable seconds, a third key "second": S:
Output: {"hour": 8, "minute": 12}
